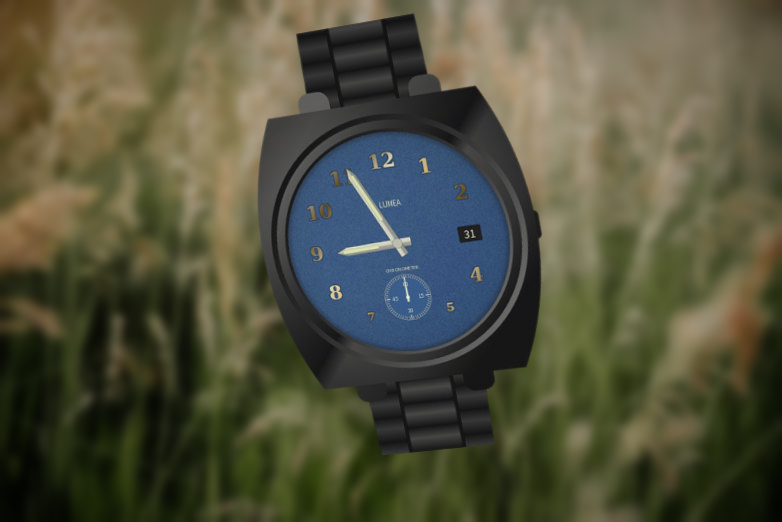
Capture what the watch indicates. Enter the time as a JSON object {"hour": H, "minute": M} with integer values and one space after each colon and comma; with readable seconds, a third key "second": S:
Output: {"hour": 8, "minute": 56}
